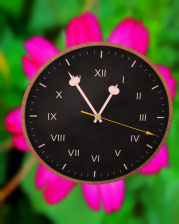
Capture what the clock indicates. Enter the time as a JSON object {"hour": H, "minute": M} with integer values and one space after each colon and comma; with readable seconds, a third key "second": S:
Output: {"hour": 12, "minute": 54, "second": 18}
